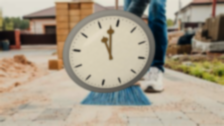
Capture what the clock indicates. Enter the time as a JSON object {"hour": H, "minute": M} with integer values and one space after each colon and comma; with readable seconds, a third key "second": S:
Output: {"hour": 10, "minute": 58}
